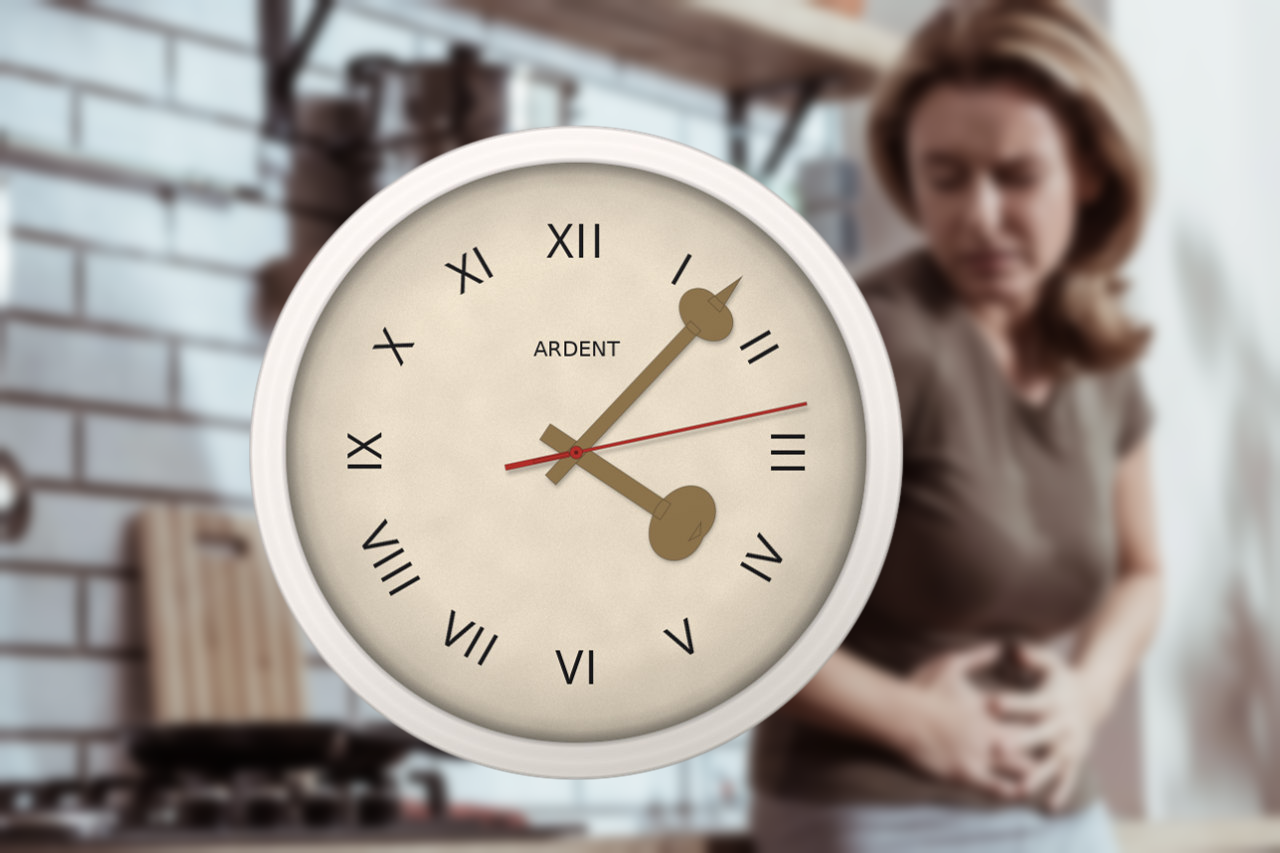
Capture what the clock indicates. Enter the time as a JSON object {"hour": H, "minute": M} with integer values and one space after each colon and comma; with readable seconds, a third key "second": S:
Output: {"hour": 4, "minute": 7, "second": 13}
